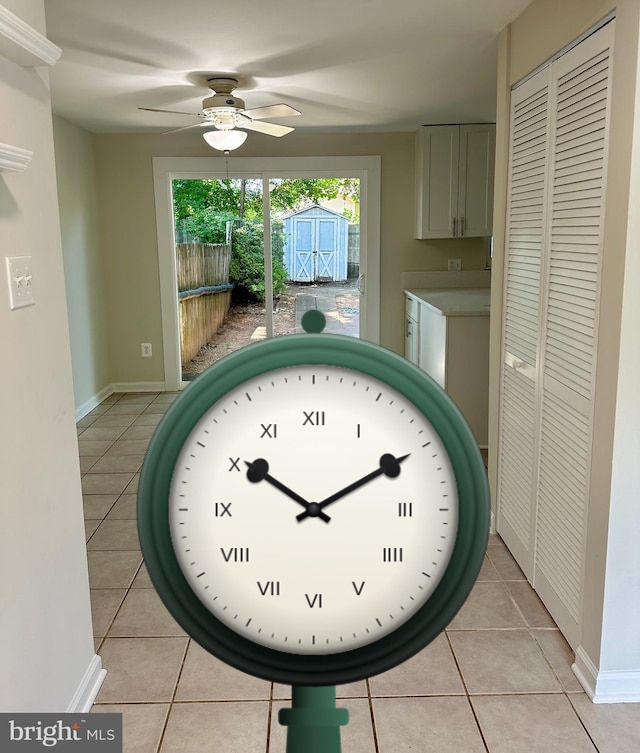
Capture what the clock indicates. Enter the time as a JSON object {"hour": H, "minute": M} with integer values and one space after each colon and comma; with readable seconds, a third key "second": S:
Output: {"hour": 10, "minute": 10}
